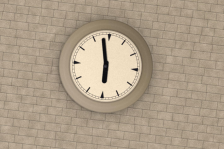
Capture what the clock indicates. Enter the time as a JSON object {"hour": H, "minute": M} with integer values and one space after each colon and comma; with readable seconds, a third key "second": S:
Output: {"hour": 5, "minute": 58}
